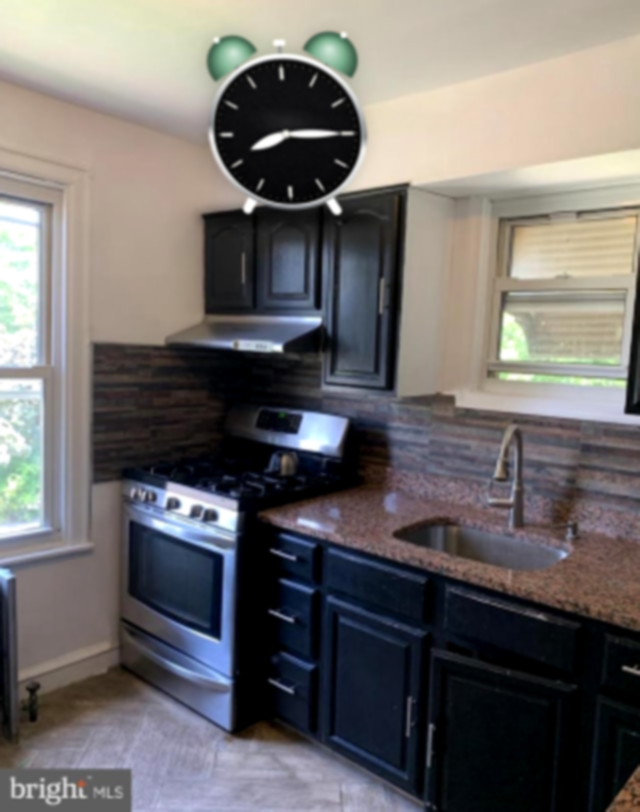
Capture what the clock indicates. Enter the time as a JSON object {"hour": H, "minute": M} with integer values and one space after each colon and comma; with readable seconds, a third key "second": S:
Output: {"hour": 8, "minute": 15}
